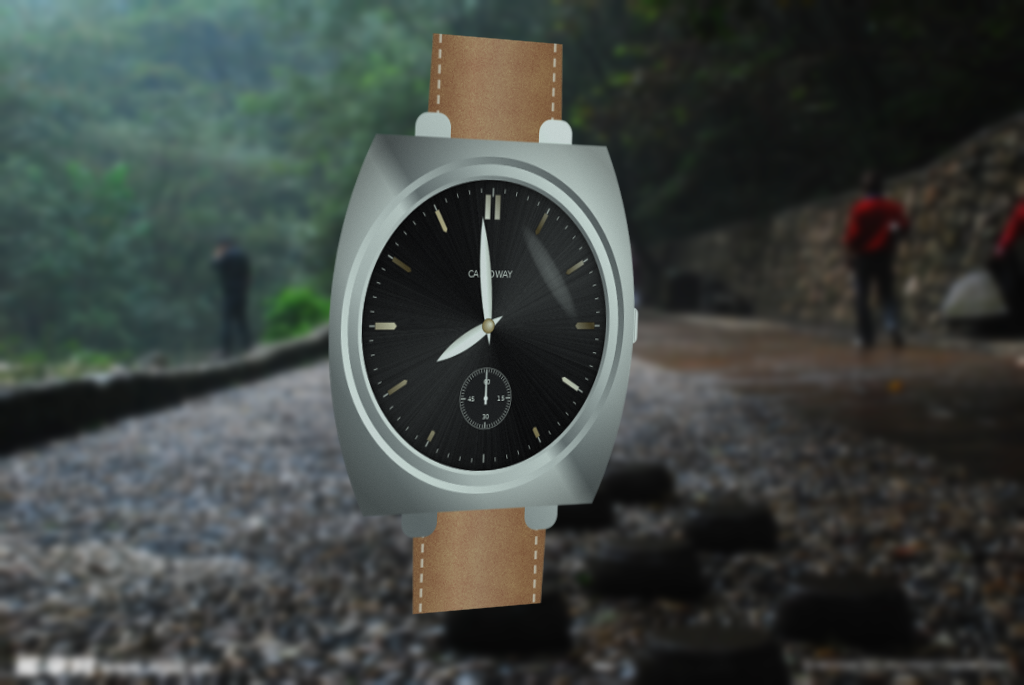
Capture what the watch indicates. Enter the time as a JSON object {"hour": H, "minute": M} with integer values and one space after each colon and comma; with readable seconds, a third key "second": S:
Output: {"hour": 7, "minute": 59}
